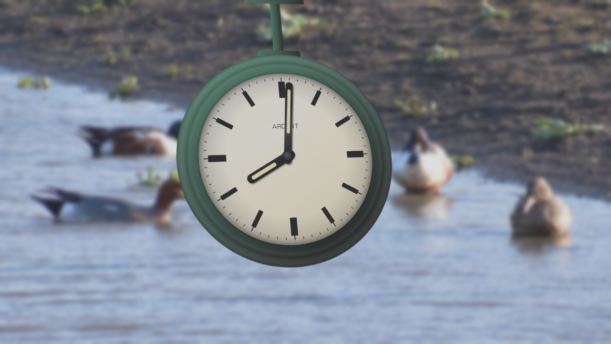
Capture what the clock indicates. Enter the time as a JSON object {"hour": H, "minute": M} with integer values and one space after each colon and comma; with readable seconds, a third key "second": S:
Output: {"hour": 8, "minute": 1}
